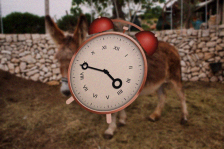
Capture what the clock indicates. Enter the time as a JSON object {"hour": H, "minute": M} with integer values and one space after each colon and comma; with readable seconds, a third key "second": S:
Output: {"hour": 3, "minute": 44}
